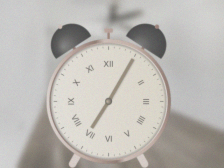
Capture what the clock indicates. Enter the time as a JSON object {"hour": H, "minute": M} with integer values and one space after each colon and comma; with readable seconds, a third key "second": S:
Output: {"hour": 7, "minute": 5}
